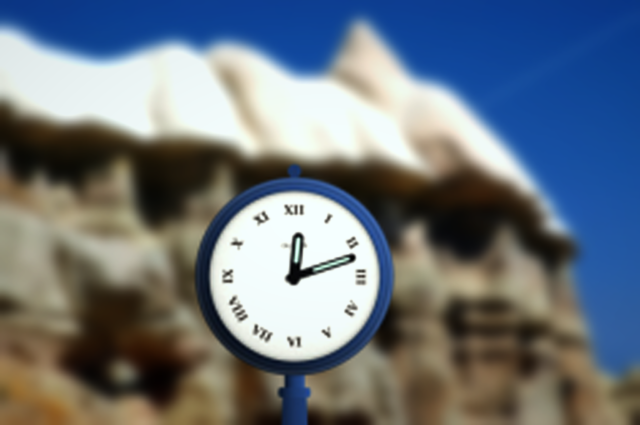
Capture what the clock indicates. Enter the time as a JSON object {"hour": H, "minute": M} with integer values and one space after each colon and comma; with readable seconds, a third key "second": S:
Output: {"hour": 12, "minute": 12}
